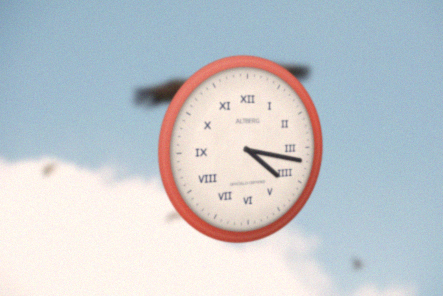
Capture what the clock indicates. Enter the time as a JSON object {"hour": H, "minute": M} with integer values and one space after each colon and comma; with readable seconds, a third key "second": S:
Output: {"hour": 4, "minute": 17}
